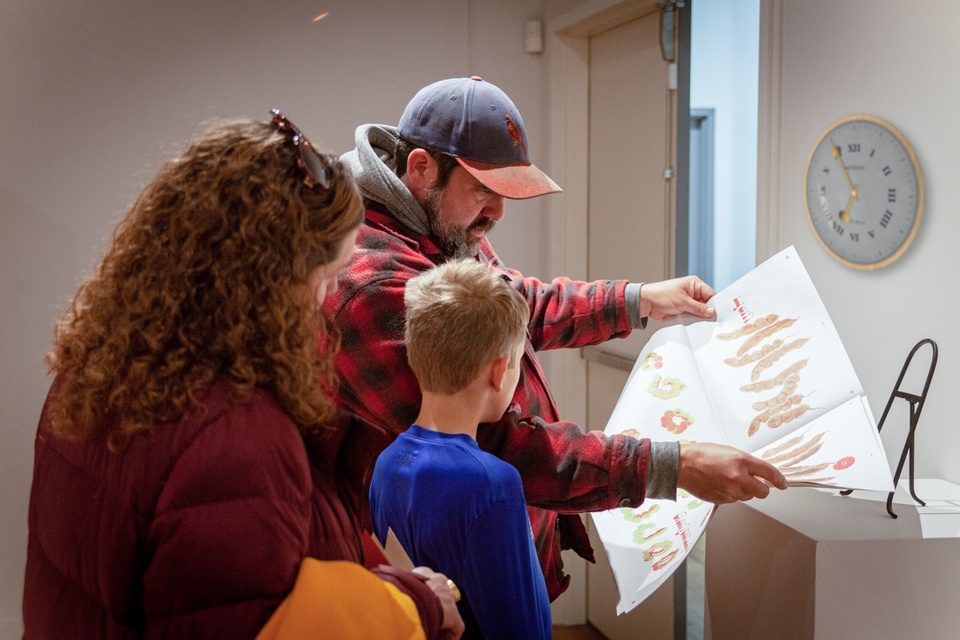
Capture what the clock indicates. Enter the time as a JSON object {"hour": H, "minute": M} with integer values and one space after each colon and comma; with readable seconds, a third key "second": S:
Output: {"hour": 6, "minute": 55}
